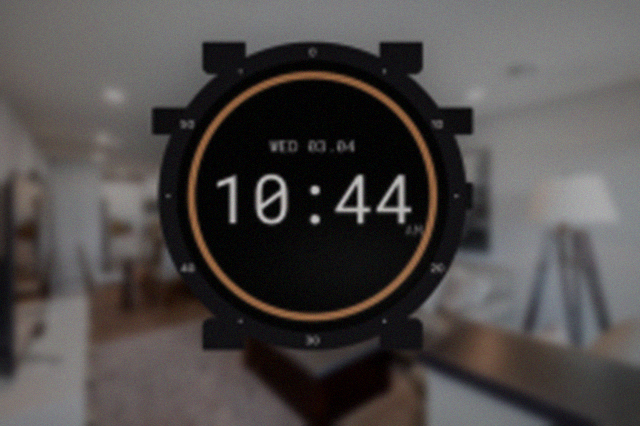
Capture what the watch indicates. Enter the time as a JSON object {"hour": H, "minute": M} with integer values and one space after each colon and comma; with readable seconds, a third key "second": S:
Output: {"hour": 10, "minute": 44}
